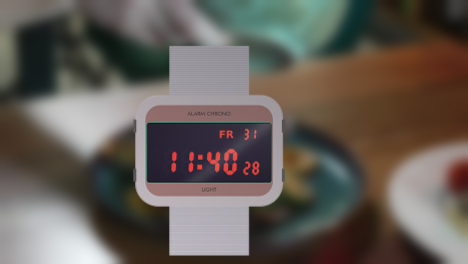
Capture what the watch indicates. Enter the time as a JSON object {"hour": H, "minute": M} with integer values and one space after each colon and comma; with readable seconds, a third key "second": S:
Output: {"hour": 11, "minute": 40, "second": 28}
